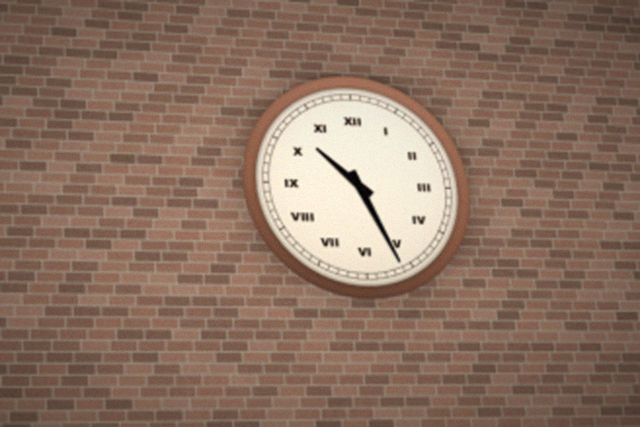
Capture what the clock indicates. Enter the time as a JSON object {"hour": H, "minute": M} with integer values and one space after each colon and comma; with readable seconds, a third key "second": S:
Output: {"hour": 10, "minute": 26}
